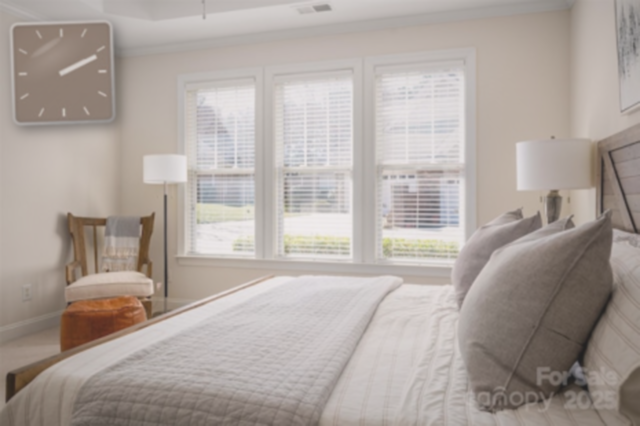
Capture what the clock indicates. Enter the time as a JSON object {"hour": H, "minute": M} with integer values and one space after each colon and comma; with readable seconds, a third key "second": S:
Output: {"hour": 2, "minute": 11}
